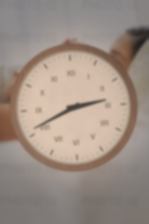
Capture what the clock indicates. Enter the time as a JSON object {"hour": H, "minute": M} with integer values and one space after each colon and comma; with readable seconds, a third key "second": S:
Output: {"hour": 2, "minute": 41}
